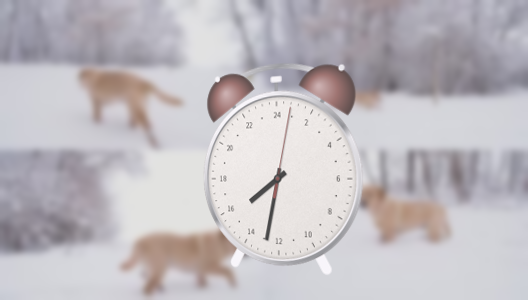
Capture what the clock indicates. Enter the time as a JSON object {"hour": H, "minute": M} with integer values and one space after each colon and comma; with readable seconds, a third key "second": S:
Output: {"hour": 15, "minute": 32, "second": 2}
